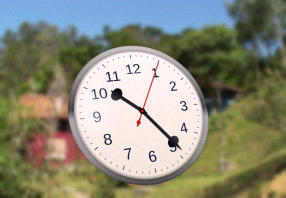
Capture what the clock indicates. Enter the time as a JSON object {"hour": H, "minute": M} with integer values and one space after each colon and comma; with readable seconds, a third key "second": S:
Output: {"hour": 10, "minute": 24, "second": 5}
